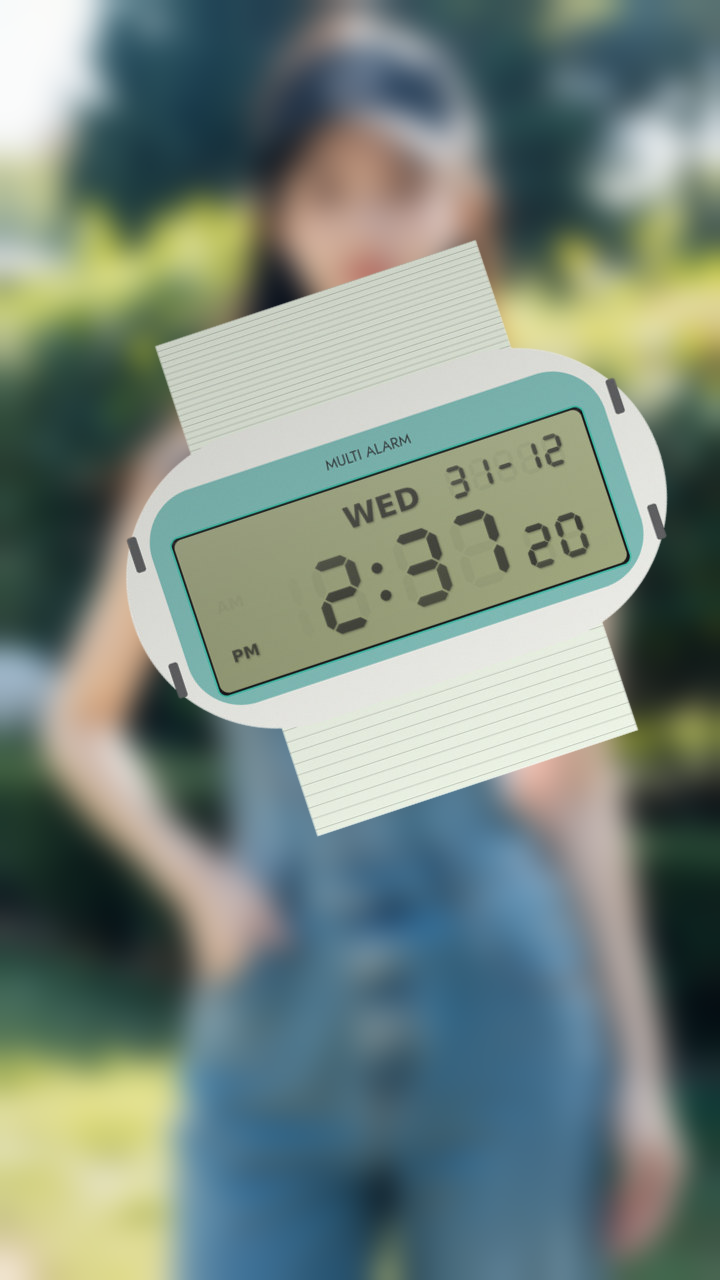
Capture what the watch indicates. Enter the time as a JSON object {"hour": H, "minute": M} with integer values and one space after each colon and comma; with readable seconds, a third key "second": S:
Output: {"hour": 2, "minute": 37, "second": 20}
